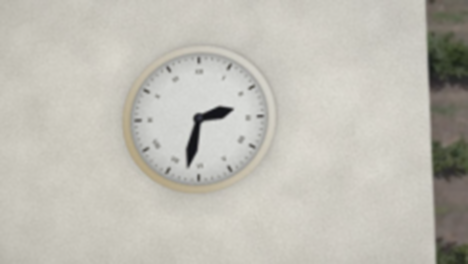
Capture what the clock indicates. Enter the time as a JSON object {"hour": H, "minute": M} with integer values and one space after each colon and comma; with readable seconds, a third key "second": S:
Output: {"hour": 2, "minute": 32}
